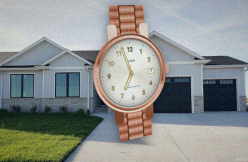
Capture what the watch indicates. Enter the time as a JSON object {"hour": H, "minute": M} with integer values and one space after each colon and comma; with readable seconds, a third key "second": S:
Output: {"hour": 6, "minute": 57}
